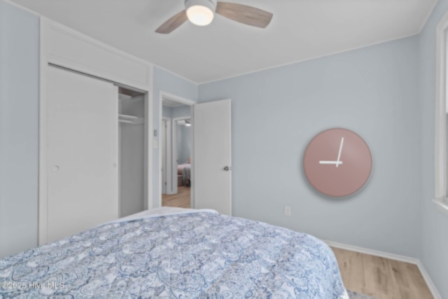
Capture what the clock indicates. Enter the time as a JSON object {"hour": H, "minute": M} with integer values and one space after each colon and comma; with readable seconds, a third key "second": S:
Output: {"hour": 9, "minute": 2}
